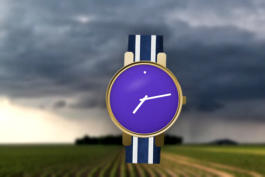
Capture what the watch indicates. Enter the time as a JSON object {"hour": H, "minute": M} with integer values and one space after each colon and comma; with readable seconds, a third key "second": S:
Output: {"hour": 7, "minute": 13}
